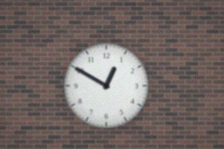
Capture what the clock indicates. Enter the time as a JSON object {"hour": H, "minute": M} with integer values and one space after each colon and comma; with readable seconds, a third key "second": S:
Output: {"hour": 12, "minute": 50}
